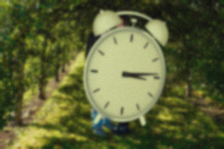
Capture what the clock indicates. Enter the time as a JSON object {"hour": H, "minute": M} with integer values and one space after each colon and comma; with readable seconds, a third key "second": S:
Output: {"hour": 3, "minute": 14}
